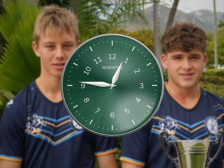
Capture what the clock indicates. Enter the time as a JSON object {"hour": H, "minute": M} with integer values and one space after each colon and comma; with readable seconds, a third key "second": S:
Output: {"hour": 12, "minute": 46}
